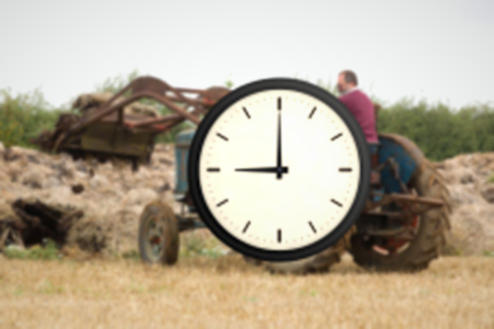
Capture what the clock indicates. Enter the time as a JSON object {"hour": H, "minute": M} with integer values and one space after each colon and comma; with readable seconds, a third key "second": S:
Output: {"hour": 9, "minute": 0}
